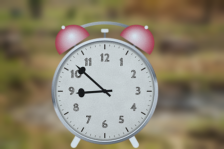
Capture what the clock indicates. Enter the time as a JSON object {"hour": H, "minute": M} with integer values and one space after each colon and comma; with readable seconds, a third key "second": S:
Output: {"hour": 8, "minute": 52}
